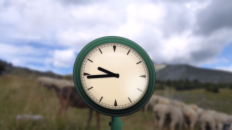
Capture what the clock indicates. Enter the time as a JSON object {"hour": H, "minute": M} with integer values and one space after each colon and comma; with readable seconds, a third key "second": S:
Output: {"hour": 9, "minute": 44}
